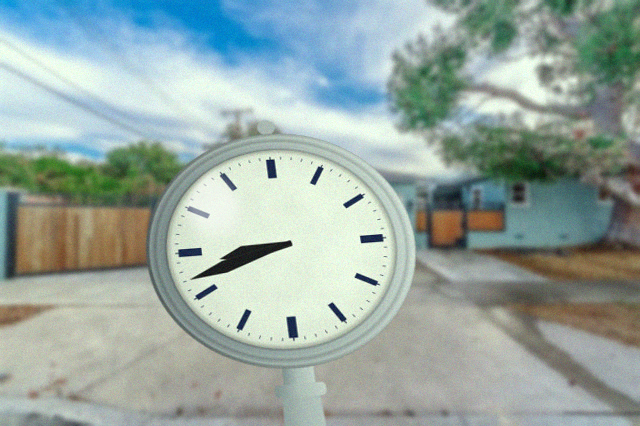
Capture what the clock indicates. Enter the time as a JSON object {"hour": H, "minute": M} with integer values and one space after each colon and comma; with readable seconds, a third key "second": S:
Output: {"hour": 8, "minute": 42}
